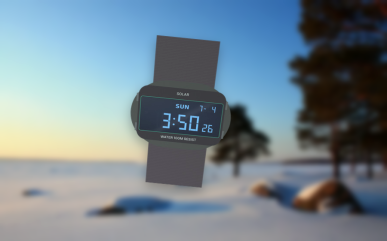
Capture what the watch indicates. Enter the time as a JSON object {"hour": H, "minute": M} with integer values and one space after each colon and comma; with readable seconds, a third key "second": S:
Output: {"hour": 3, "minute": 50, "second": 26}
